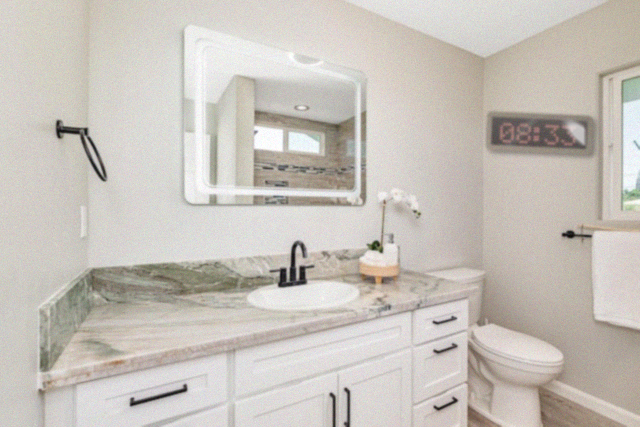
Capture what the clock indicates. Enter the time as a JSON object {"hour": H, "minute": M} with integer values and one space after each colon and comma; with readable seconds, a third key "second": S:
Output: {"hour": 8, "minute": 33}
